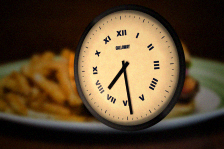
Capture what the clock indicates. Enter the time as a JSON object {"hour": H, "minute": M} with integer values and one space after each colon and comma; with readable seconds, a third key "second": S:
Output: {"hour": 7, "minute": 29}
